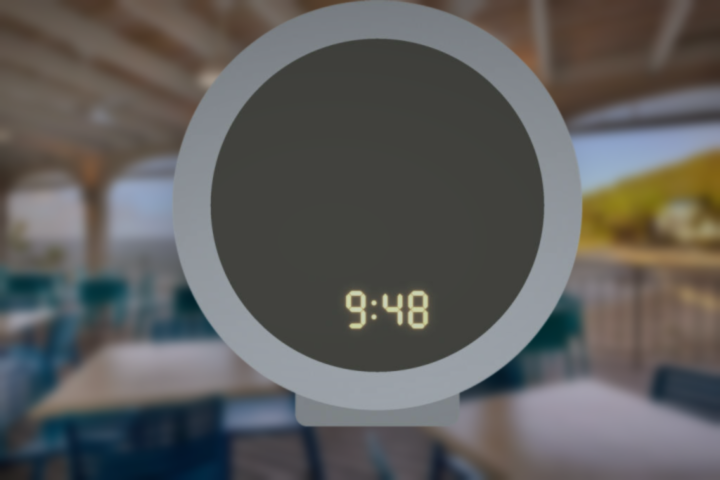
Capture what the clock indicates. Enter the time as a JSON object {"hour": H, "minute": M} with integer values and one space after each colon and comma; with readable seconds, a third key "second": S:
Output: {"hour": 9, "minute": 48}
